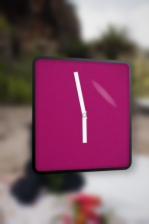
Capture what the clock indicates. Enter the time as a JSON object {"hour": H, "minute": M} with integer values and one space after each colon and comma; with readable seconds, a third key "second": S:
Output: {"hour": 5, "minute": 58}
